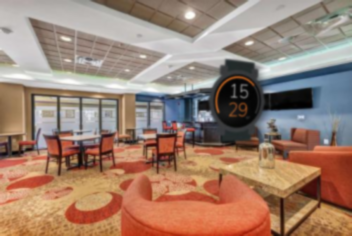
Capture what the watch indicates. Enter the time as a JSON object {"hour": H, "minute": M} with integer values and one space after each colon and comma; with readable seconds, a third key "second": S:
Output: {"hour": 15, "minute": 29}
